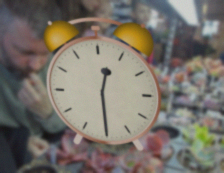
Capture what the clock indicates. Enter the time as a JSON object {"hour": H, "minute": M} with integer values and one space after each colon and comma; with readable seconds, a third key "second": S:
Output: {"hour": 12, "minute": 30}
